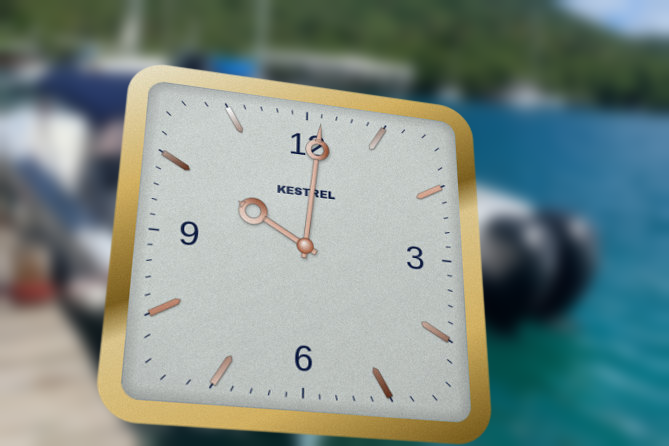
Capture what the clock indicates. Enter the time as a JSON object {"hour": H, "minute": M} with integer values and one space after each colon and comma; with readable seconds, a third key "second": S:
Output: {"hour": 10, "minute": 1}
